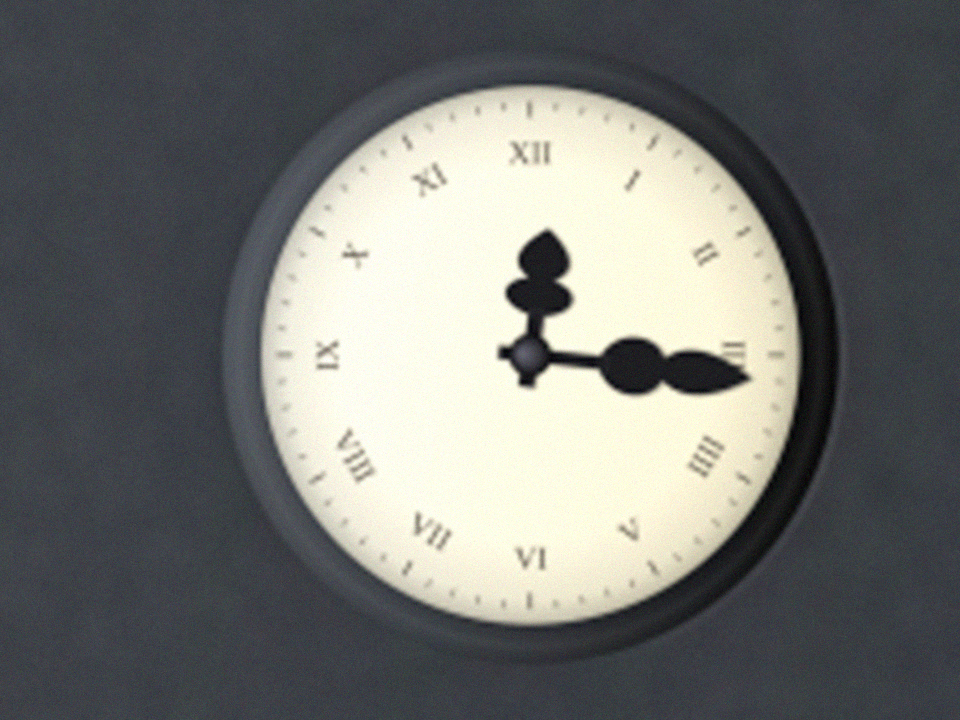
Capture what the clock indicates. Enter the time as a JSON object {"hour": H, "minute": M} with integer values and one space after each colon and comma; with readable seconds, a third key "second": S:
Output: {"hour": 12, "minute": 16}
